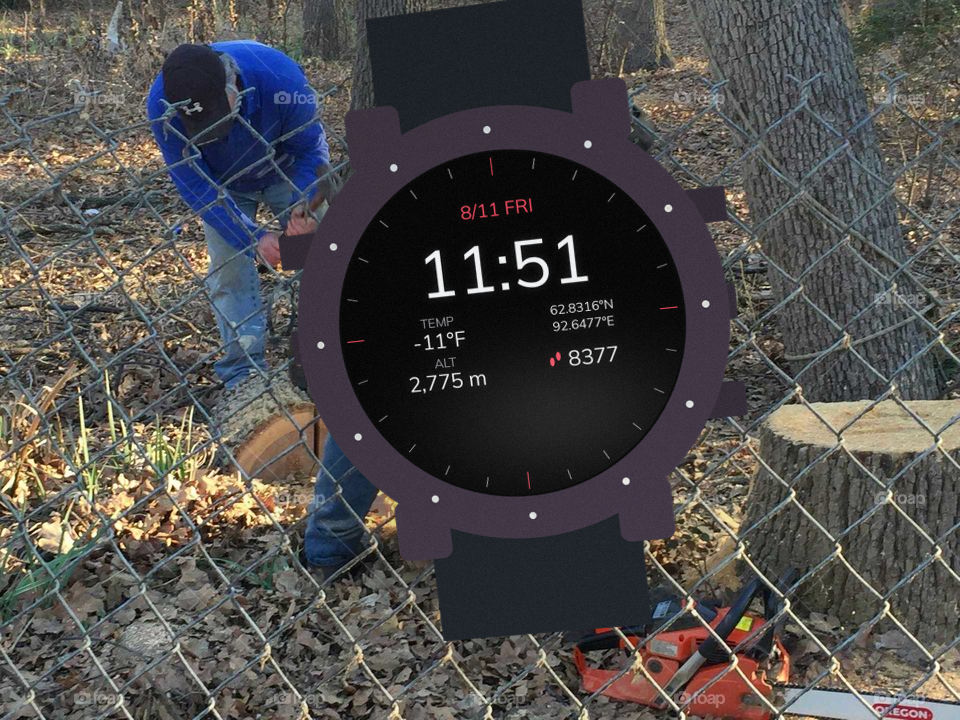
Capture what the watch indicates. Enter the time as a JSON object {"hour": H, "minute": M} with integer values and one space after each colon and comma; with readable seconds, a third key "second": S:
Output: {"hour": 11, "minute": 51}
